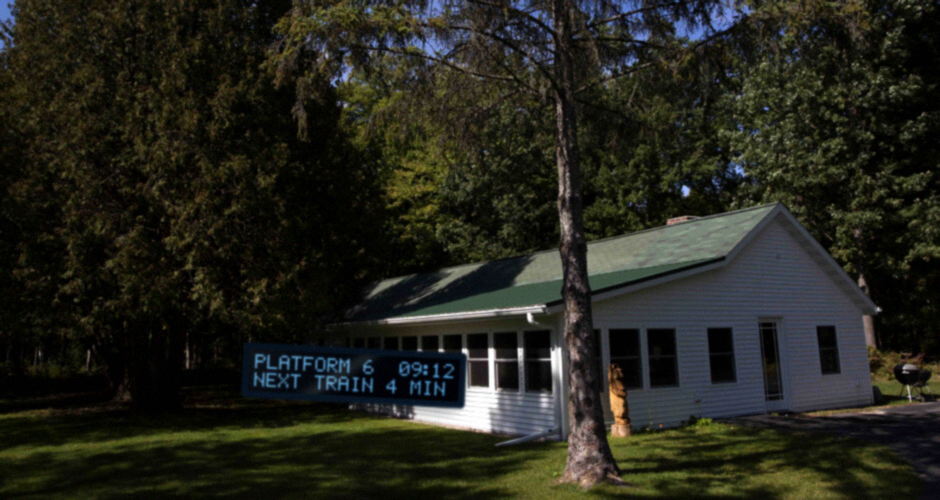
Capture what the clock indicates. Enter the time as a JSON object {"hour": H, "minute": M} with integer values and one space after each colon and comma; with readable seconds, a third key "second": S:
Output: {"hour": 9, "minute": 12}
